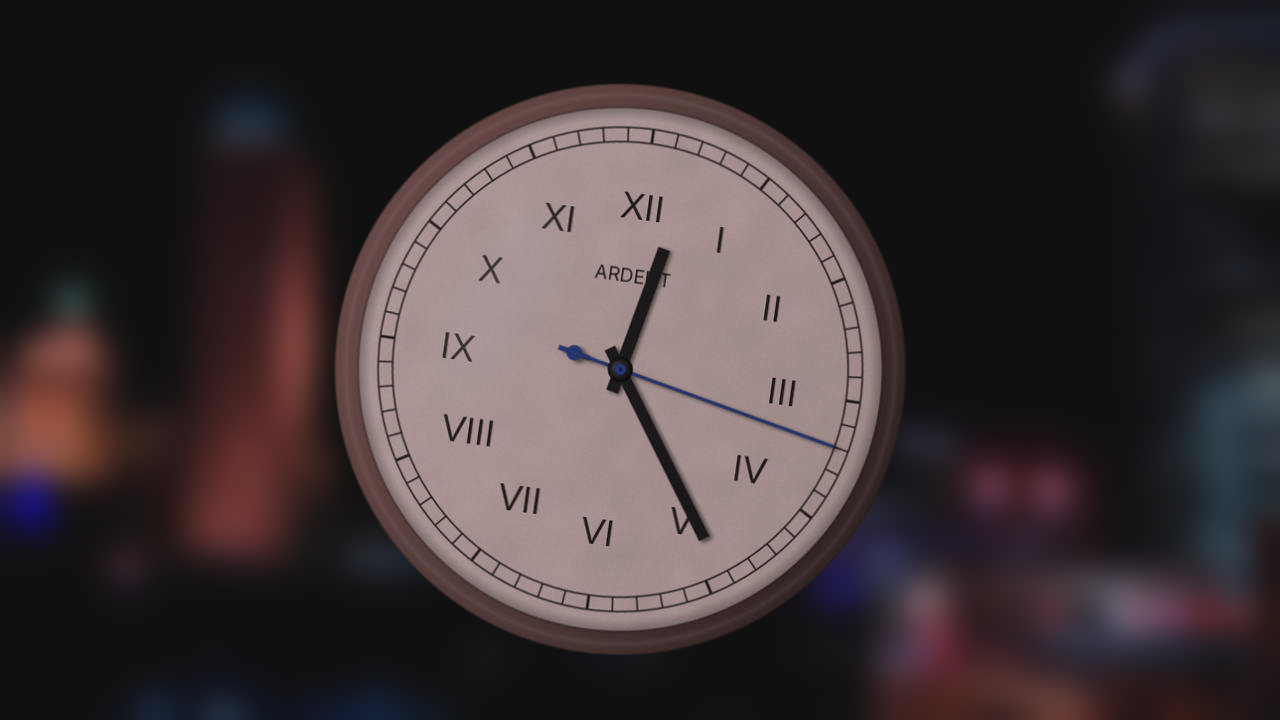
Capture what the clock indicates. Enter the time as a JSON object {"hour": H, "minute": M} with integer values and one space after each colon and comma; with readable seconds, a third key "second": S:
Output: {"hour": 12, "minute": 24, "second": 17}
